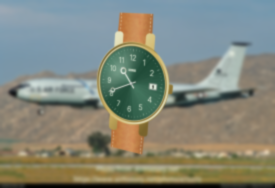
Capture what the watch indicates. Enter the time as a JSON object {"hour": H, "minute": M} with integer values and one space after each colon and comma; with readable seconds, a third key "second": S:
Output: {"hour": 10, "minute": 41}
